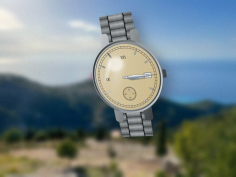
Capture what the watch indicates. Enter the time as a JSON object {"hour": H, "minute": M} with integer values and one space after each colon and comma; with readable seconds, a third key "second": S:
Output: {"hour": 3, "minute": 15}
